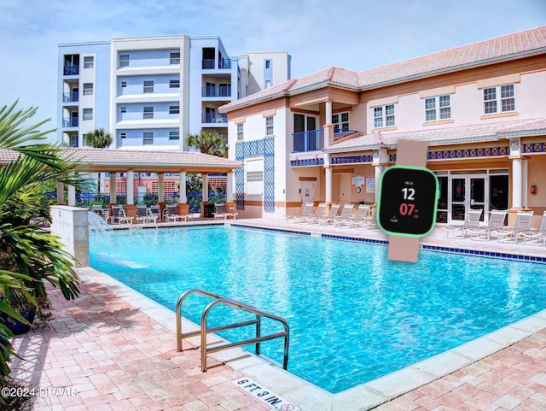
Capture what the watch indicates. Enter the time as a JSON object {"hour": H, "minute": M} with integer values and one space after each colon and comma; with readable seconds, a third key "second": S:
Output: {"hour": 12, "minute": 7}
